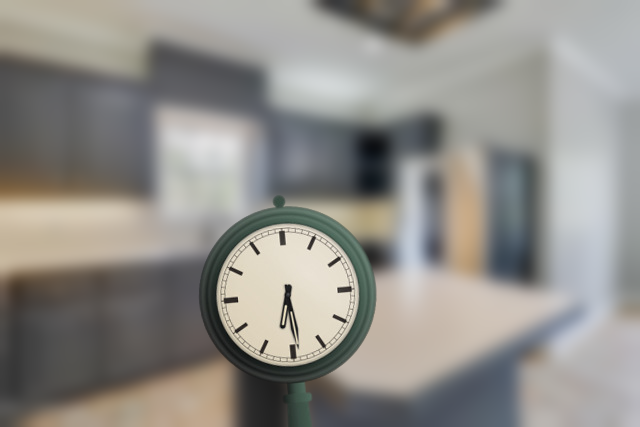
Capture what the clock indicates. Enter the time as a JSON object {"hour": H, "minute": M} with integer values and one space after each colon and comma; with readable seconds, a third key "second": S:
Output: {"hour": 6, "minute": 29}
